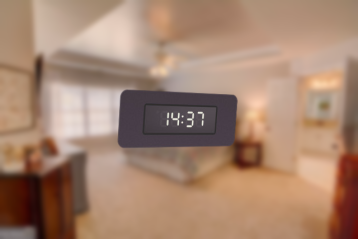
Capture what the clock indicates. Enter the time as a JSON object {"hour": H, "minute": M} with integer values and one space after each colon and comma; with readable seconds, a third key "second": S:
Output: {"hour": 14, "minute": 37}
